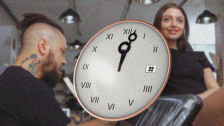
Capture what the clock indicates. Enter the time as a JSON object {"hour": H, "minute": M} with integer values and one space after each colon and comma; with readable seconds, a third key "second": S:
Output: {"hour": 12, "minute": 2}
